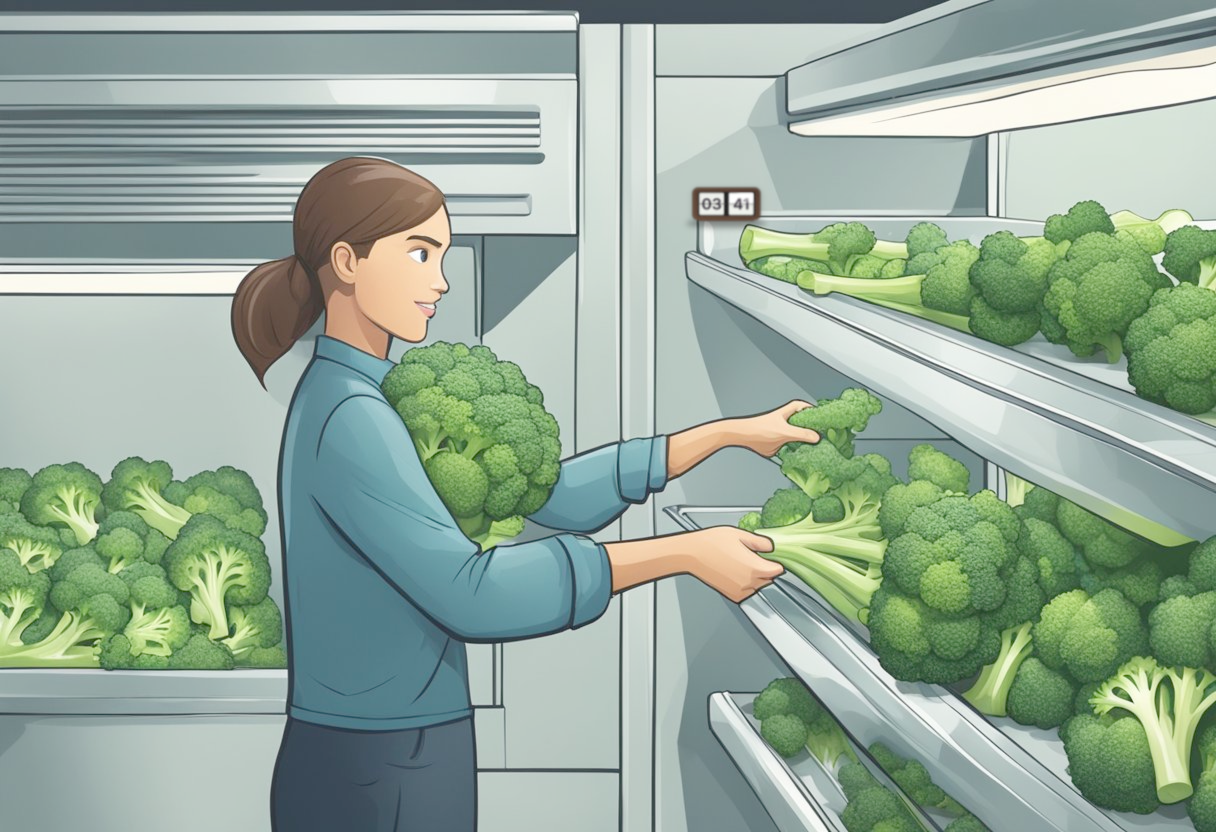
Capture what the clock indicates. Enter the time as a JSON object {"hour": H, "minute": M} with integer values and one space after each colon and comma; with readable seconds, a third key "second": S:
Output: {"hour": 3, "minute": 41}
